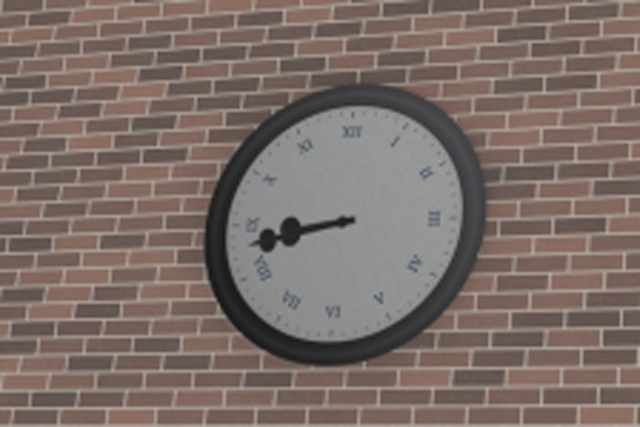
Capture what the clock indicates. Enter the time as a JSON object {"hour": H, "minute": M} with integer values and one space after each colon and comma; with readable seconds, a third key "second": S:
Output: {"hour": 8, "minute": 43}
